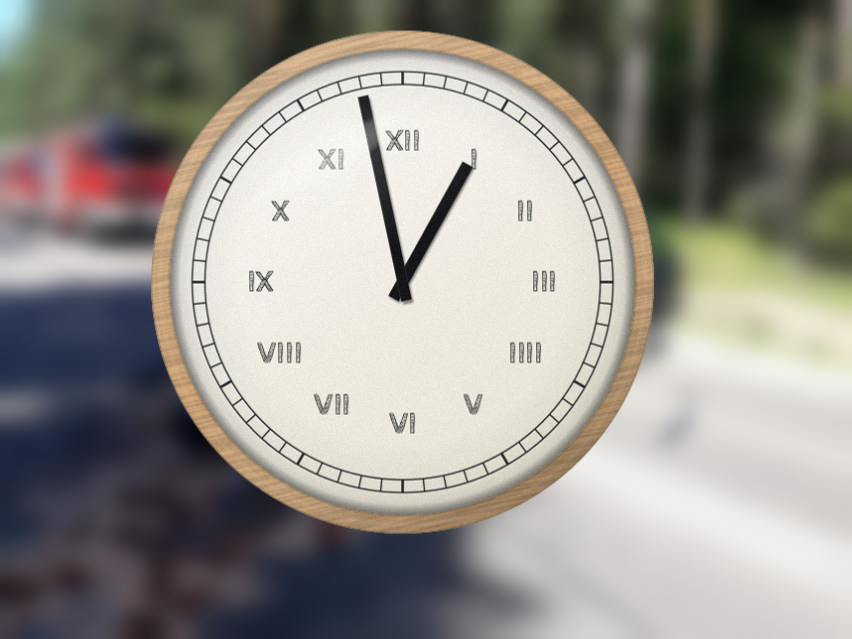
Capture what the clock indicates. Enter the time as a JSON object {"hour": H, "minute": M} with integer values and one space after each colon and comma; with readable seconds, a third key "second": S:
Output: {"hour": 12, "minute": 58}
